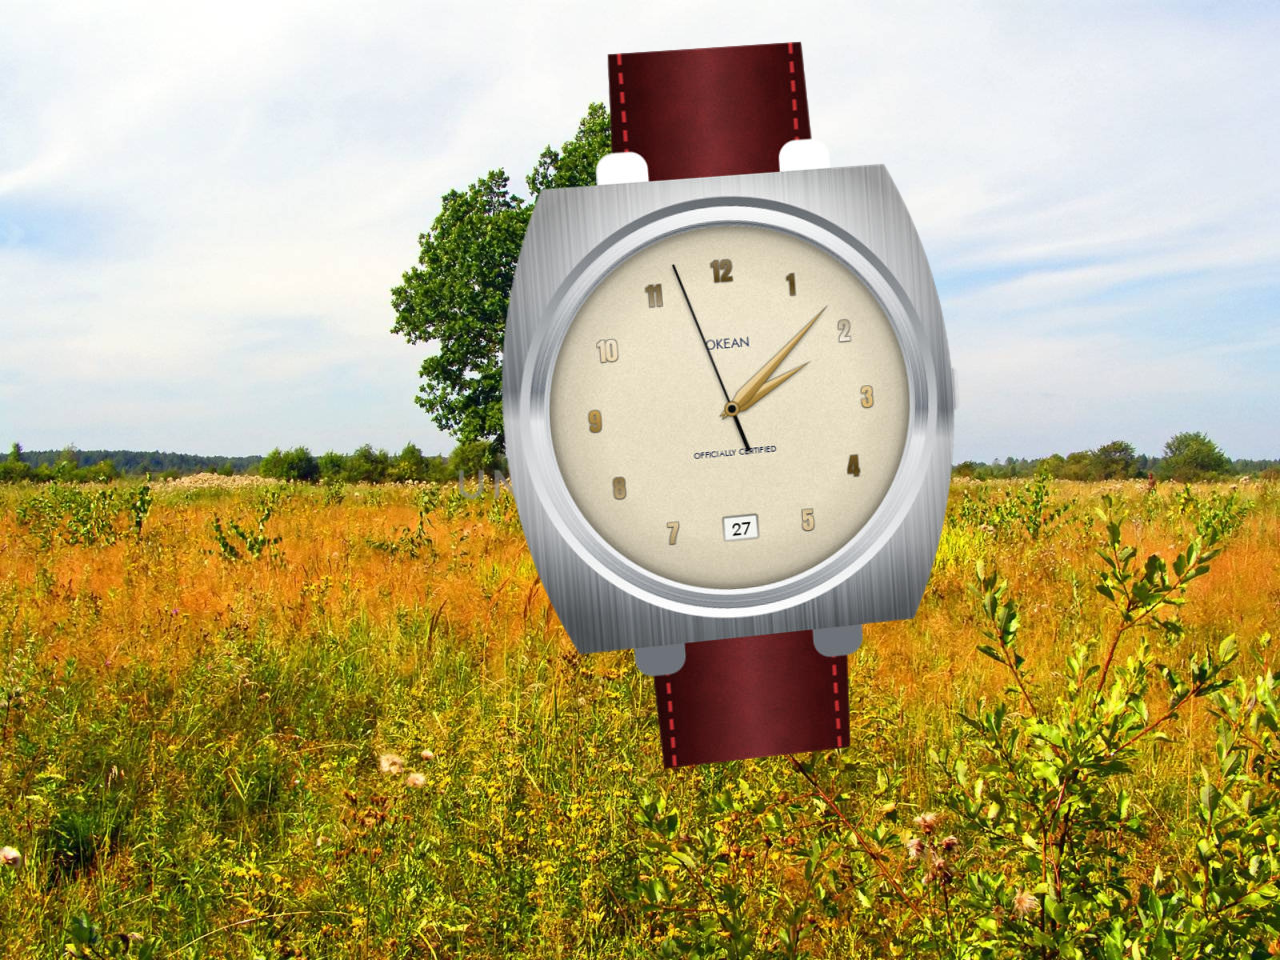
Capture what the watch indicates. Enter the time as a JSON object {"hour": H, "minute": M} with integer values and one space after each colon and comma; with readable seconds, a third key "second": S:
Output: {"hour": 2, "minute": 7, "second": 57}
